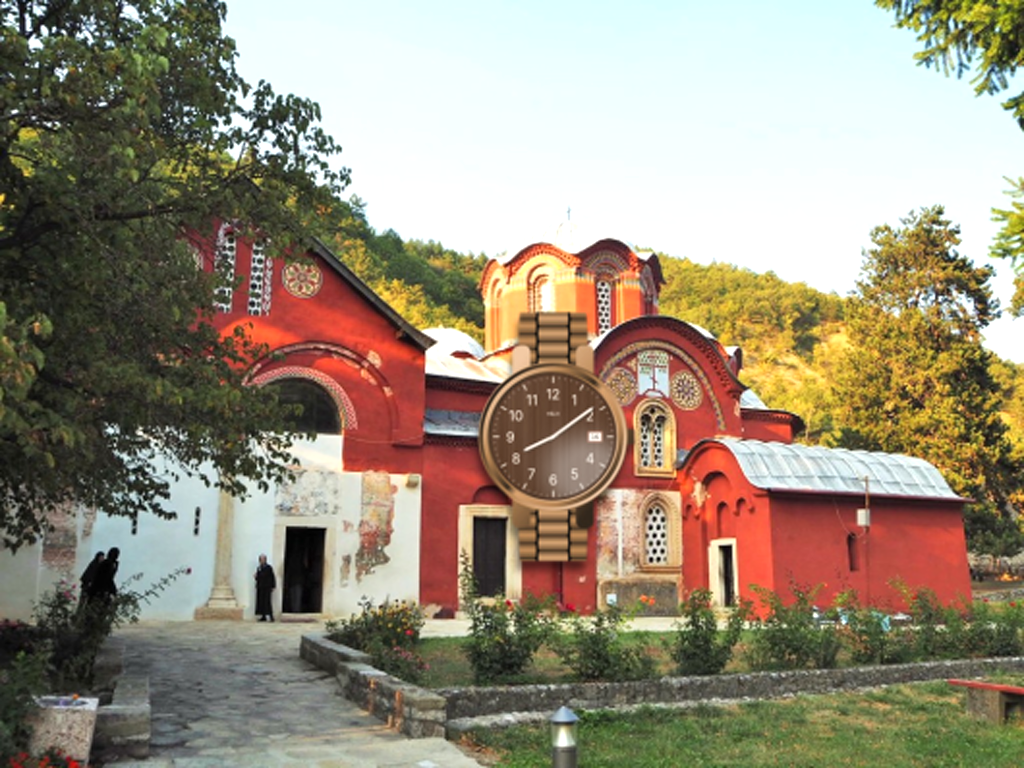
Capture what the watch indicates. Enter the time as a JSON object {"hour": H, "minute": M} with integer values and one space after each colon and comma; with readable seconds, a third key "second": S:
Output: {"hour": 8, "minute": 9}
